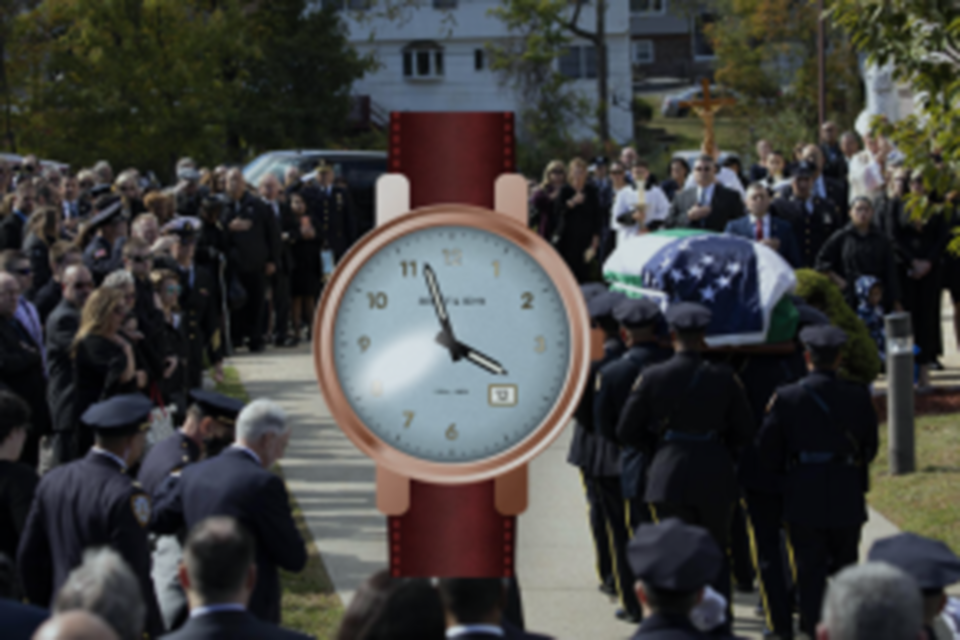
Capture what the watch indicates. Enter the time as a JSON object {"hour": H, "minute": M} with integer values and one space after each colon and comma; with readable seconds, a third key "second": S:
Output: {"hour": 3, "minute": 57}
